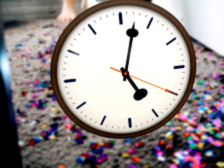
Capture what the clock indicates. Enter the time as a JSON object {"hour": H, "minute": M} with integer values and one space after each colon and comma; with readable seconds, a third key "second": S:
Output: {"hour": 5, "minute": 2, "second": 20}
